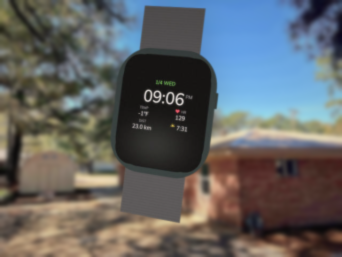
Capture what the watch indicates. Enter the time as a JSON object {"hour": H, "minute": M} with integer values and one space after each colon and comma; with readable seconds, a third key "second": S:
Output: {"hour": 9, "minute": 6}
